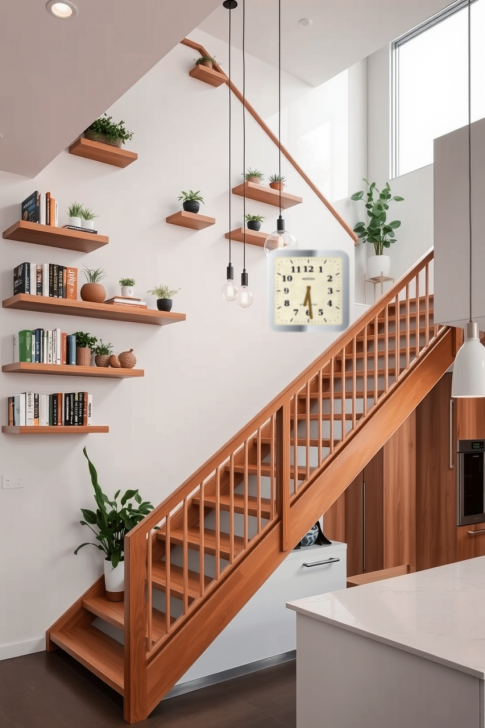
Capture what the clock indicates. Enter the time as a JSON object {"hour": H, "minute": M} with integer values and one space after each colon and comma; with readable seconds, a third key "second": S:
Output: {"hour": 6, "minute": 29}
